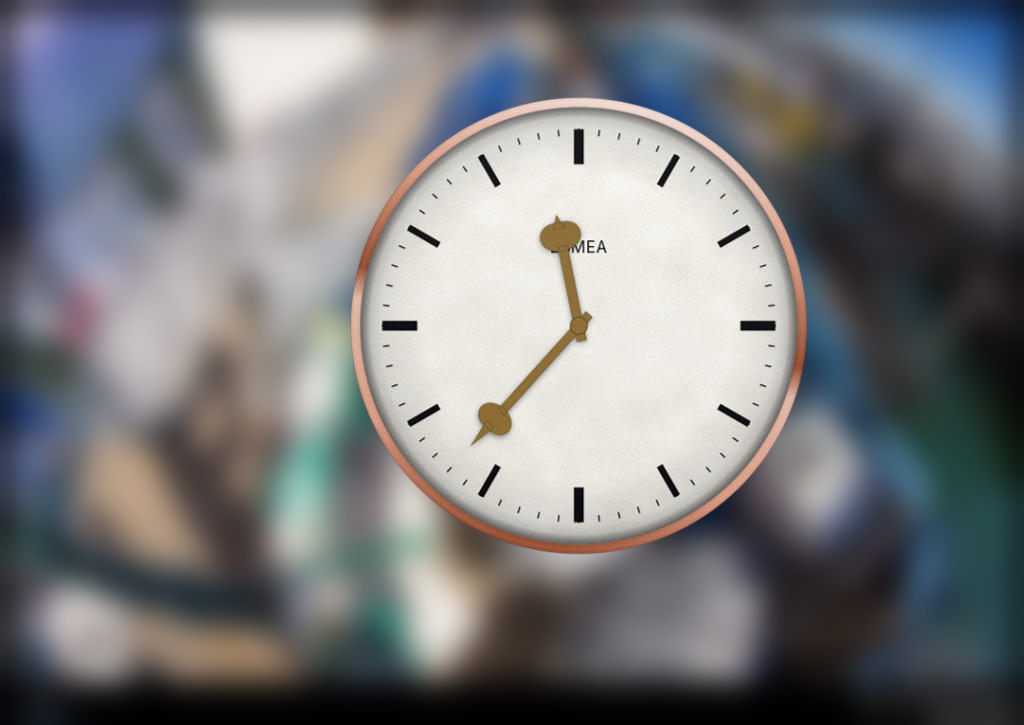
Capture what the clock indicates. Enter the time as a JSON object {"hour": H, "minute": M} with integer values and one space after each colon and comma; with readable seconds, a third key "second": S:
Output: {"hour": 11, "minute": 37}
